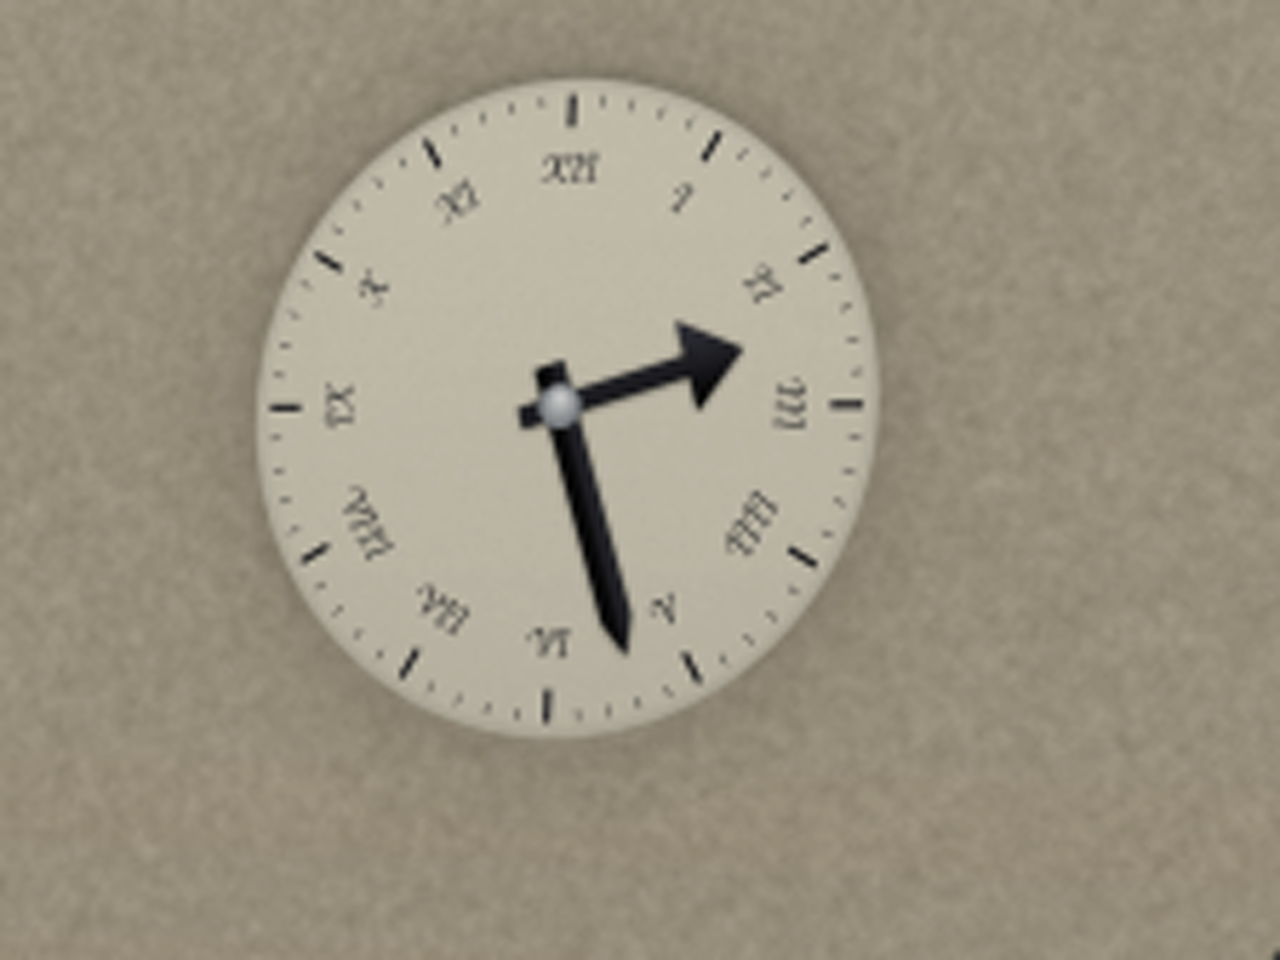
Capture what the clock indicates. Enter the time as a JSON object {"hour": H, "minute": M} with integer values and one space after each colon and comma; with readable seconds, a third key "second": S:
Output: {"hour": 2, "minute": 27}
